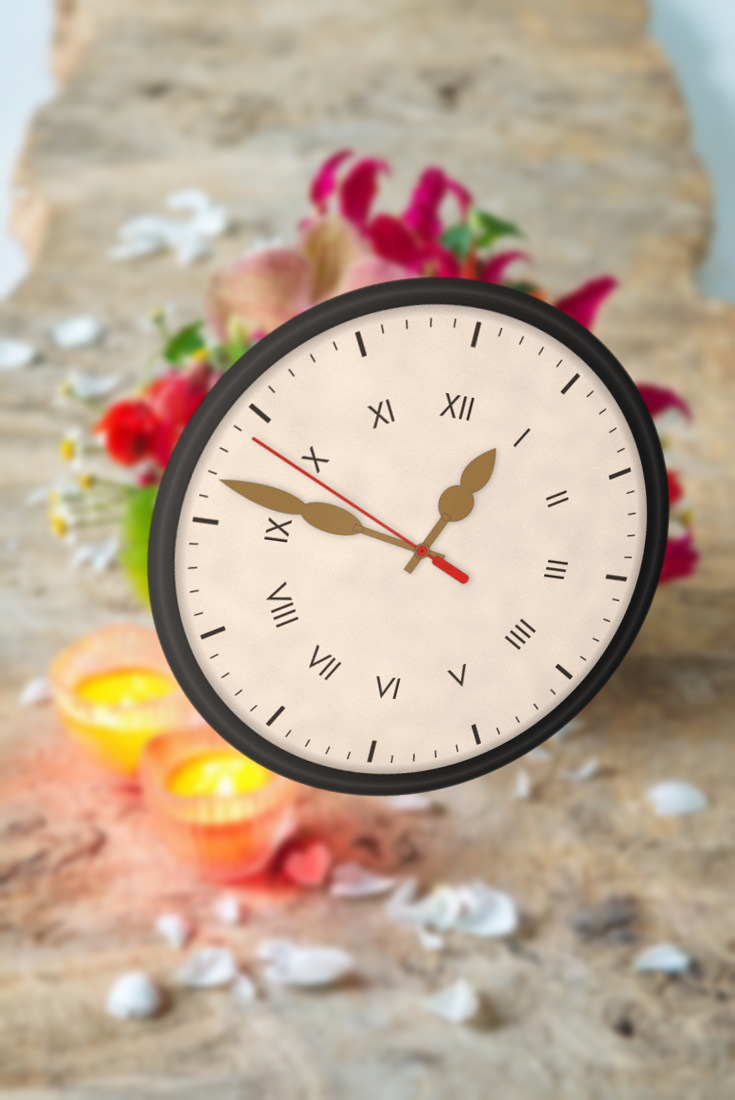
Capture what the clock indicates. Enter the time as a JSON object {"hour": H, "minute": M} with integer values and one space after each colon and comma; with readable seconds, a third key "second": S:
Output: {"hour": 12, "minute": 46, "second": 49}
